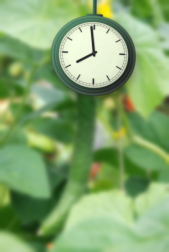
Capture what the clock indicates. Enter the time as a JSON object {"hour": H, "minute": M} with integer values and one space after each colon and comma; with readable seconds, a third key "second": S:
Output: {"hour": 7, "minute": 59}
